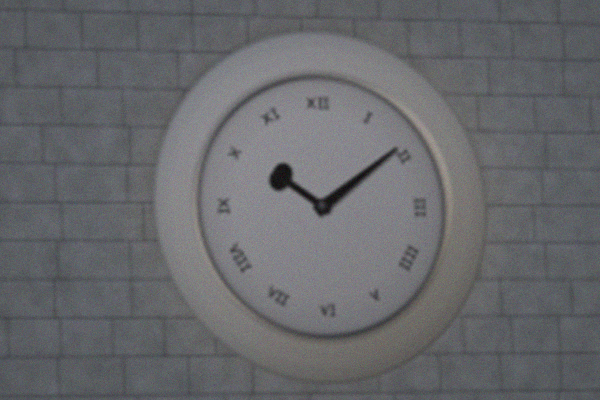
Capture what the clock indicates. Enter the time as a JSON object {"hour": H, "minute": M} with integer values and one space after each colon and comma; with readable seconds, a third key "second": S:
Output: {"hour": 10, "minute": 9}
